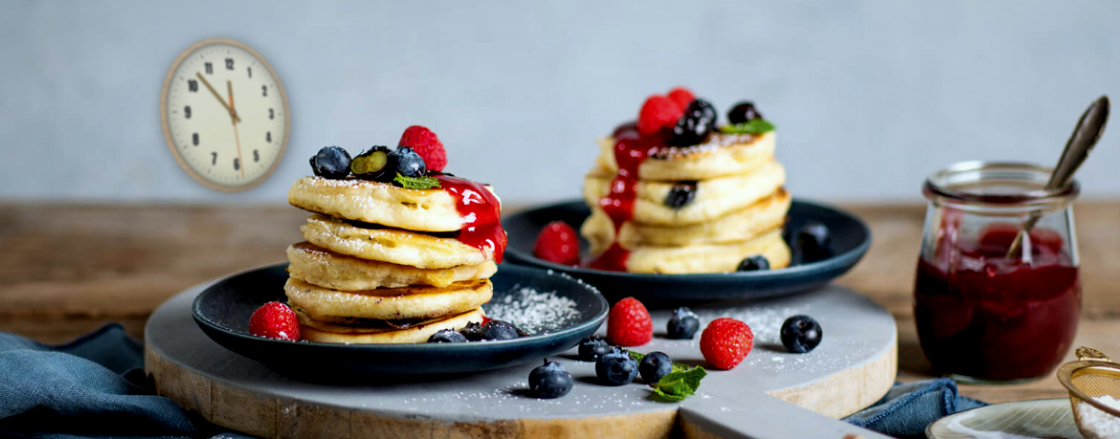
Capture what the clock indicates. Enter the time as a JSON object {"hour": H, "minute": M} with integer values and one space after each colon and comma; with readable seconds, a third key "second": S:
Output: {"hour": 11, "minute": 52, "second": 29}
